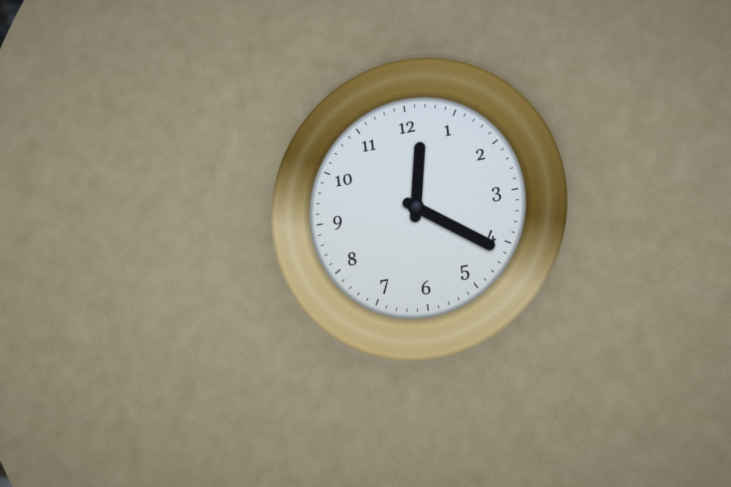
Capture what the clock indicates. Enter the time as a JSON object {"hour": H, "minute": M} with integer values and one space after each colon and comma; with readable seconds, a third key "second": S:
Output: {"hour": 12, "minute": 21}
